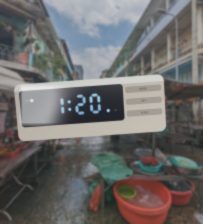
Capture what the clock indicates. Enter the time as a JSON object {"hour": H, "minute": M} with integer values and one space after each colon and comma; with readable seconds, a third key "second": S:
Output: {"hour": 1, "minute": 20}
